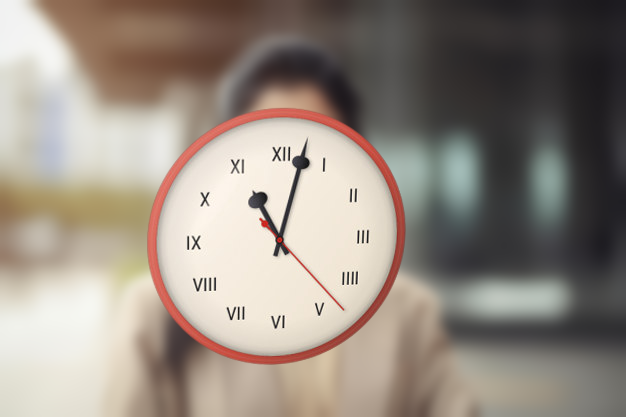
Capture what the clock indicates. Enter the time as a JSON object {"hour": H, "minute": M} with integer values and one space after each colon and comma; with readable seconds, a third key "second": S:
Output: {"hour": 11, "minute": 2, "second": 23}
